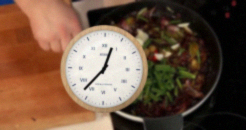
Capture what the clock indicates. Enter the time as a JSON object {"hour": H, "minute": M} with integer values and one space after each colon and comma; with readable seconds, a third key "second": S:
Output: {"hour": 12, "minute": 37}
